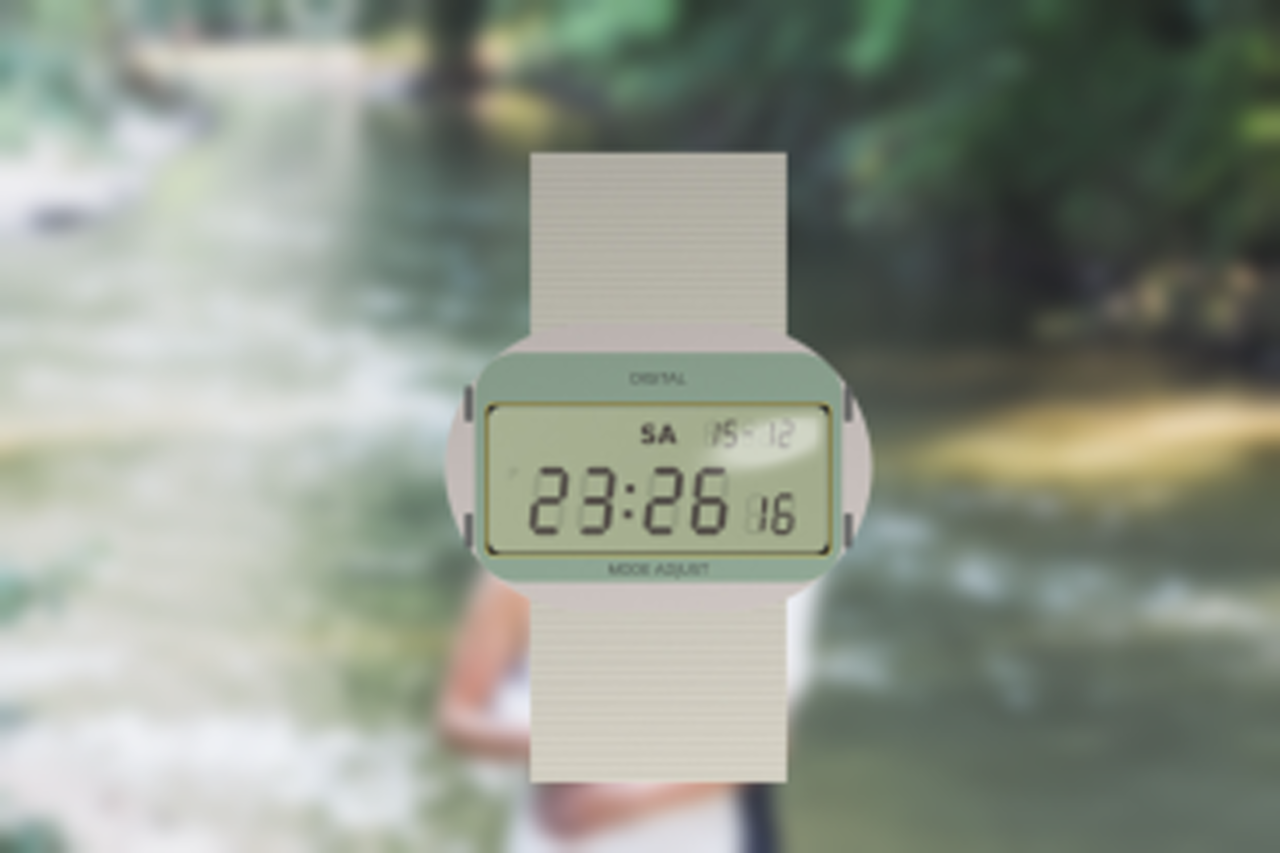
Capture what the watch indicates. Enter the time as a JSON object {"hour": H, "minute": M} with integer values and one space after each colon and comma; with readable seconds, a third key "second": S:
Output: {"hour": 23, "minute": 26, "second": 16}
